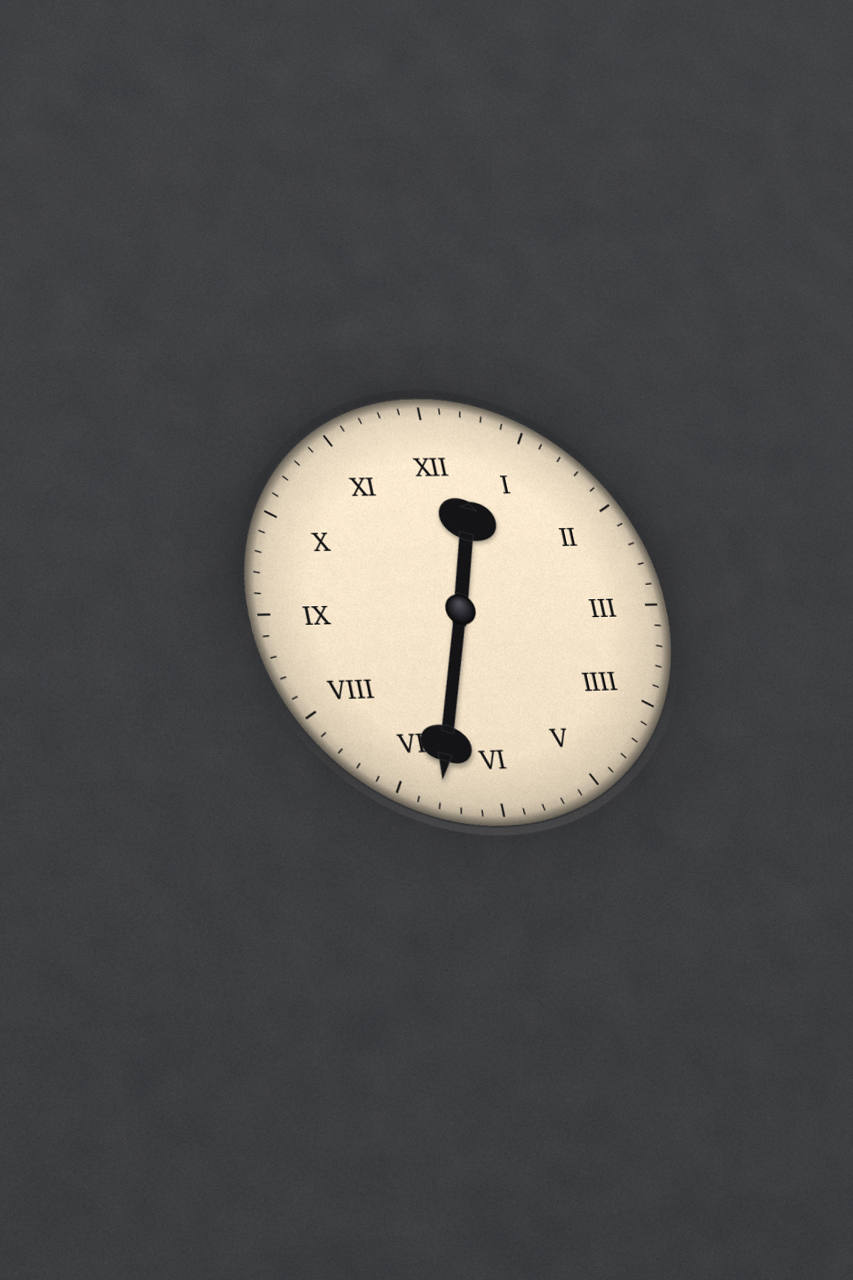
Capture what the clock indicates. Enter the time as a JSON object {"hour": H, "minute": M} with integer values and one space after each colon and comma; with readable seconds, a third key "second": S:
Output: {"hour": 12, "minute": 33}
